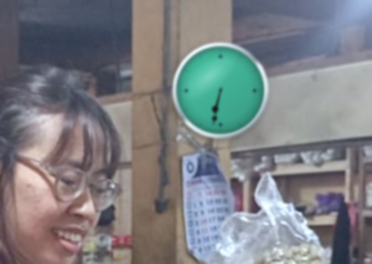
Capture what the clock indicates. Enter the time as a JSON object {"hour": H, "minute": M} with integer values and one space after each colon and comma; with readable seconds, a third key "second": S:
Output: {"hour": 6, "minute": 32}
